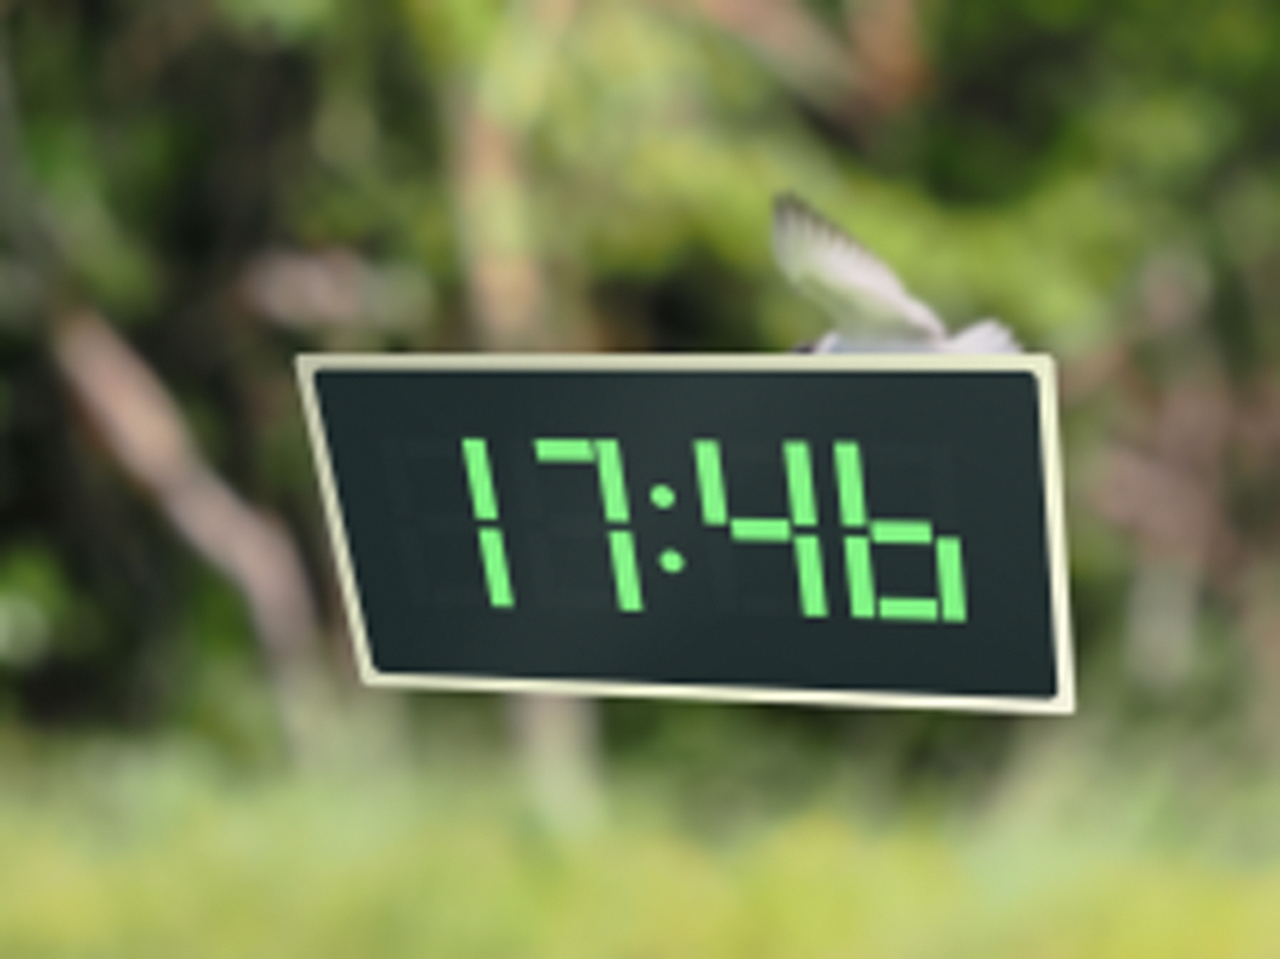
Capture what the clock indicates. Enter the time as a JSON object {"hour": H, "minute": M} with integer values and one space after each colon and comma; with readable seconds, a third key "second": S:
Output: {"hour": 17, "minute": 46}
